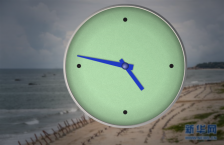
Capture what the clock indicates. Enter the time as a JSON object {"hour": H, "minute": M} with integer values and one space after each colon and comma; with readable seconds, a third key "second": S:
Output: {"hour": 4, "minute": 47}
